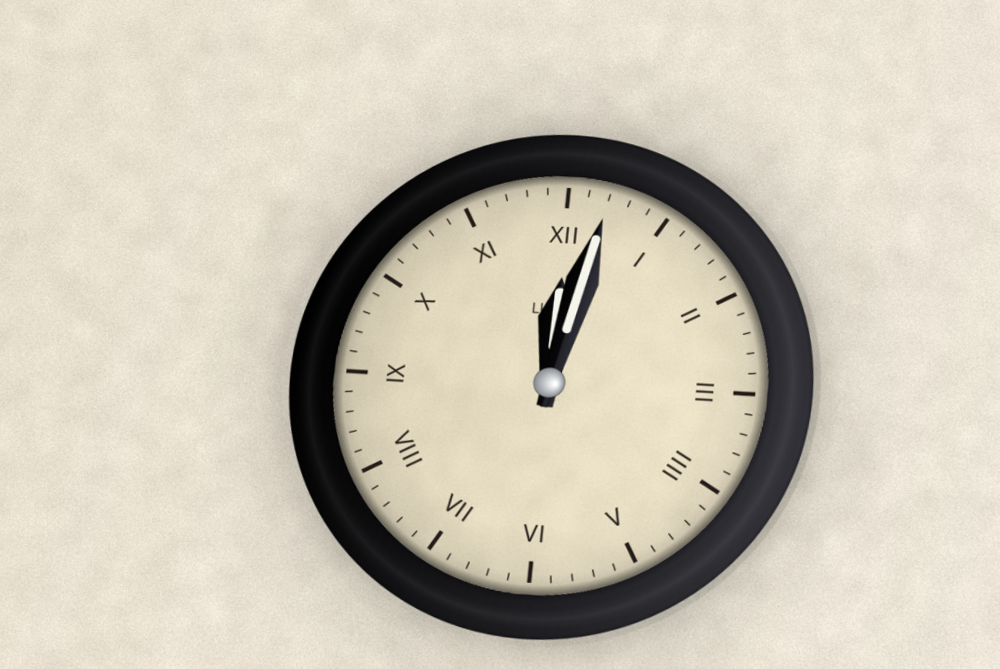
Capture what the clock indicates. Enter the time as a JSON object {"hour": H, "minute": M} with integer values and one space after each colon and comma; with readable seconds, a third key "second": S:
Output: {"hour": 12, "minute": 2}
